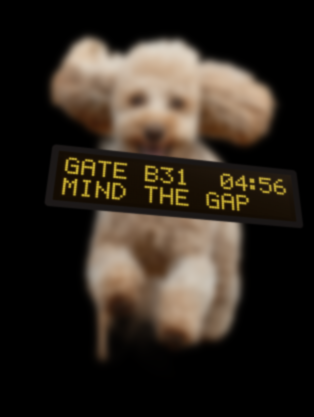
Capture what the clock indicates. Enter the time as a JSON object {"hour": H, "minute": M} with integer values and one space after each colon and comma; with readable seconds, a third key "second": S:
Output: {"hour": 4, "minute": 56}
